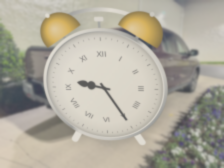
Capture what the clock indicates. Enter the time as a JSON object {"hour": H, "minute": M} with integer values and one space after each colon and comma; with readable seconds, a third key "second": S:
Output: {"hour": 9, "minute": 25}
